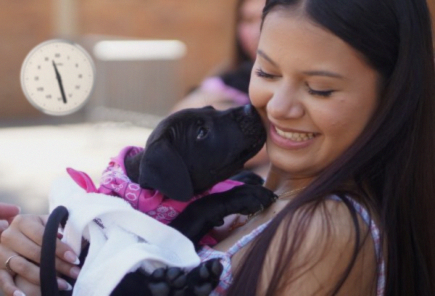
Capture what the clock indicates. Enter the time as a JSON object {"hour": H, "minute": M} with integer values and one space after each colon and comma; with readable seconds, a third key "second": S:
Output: {"hour": 11, "minute": 28}
